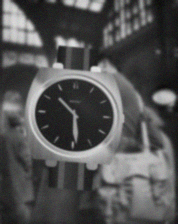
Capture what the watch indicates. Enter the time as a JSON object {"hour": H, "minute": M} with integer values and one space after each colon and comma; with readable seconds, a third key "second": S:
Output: {"hour": 10, "minute": 29}
